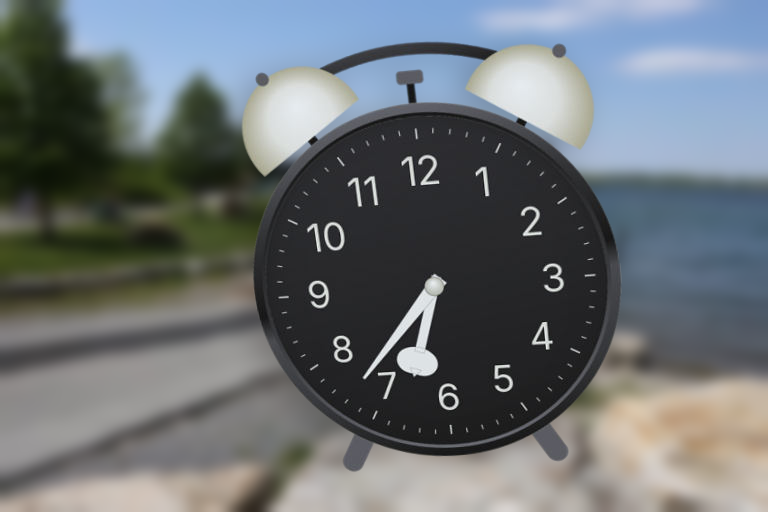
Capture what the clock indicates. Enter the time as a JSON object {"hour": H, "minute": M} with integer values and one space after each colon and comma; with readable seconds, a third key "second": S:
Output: {"hour": 6, "minute": 37}
